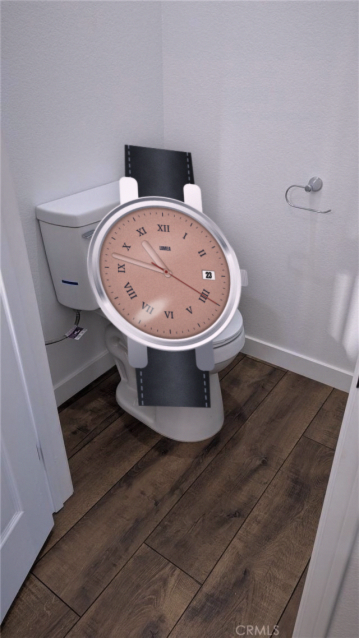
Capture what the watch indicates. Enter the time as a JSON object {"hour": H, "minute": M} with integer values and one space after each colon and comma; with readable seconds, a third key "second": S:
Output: {"hour": 10, "minute": 47, "second": 20}
